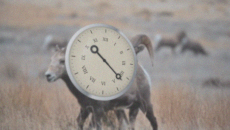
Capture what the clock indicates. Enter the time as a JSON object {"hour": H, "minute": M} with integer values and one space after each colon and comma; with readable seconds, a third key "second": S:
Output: {"hour": 10, "minute": 22}
